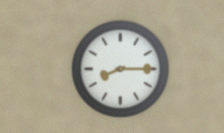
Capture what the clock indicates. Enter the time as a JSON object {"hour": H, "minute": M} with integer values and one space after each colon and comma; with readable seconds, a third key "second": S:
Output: {"hour": 8, "minute": 15}
